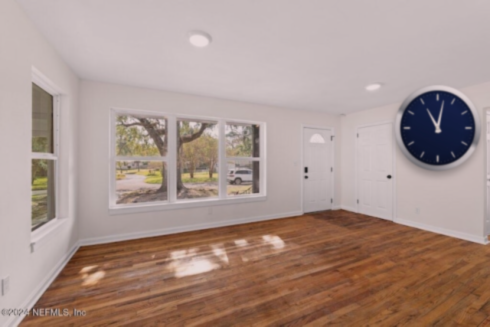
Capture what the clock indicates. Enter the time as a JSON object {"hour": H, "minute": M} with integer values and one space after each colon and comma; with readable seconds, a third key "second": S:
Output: {"hour": 11, "minute": 2}
